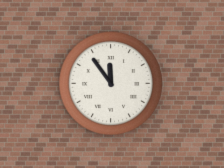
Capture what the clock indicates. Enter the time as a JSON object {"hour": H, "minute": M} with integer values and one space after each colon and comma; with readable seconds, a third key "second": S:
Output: {"hour": 11, "minute": 54}
